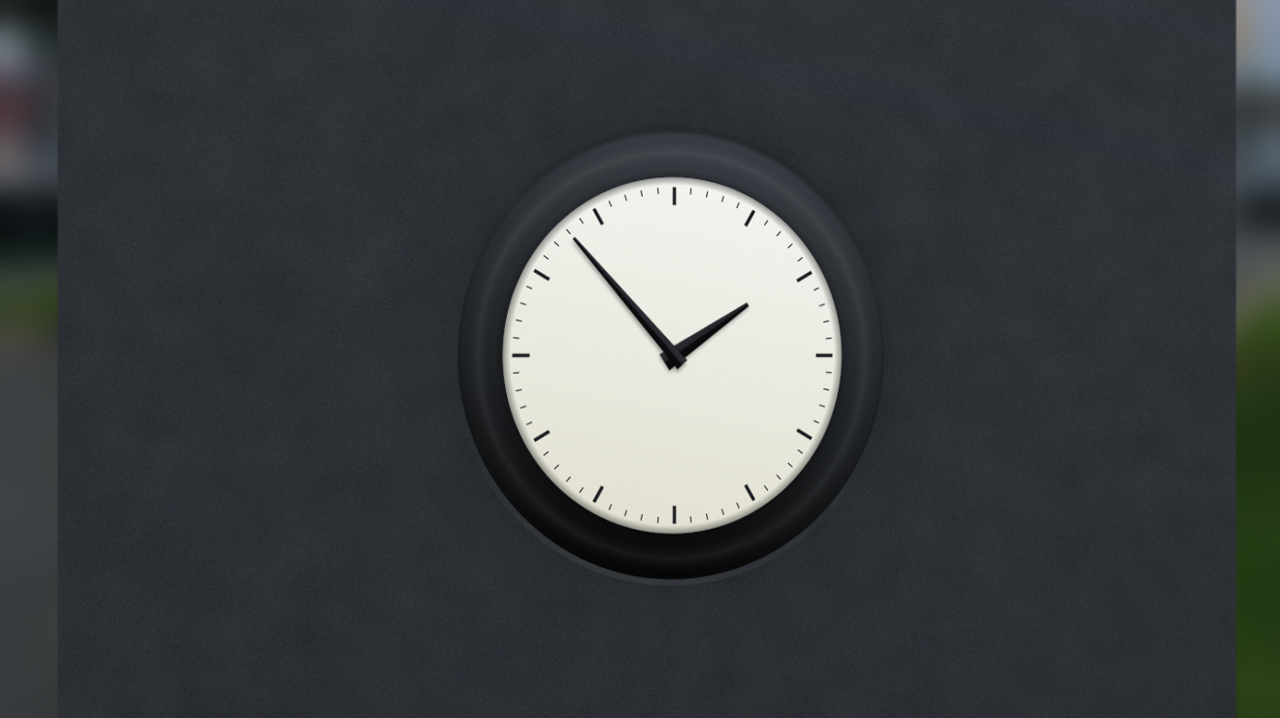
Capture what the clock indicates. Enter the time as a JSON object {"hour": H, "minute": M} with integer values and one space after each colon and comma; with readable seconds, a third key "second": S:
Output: {"hour": 1, "minute": 53}
